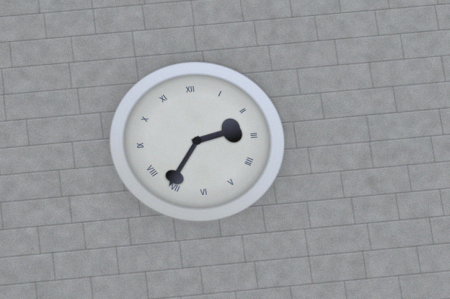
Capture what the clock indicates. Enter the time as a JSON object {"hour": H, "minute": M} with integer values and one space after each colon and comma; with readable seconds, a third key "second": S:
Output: {"hour": 2, "minute": 36}
